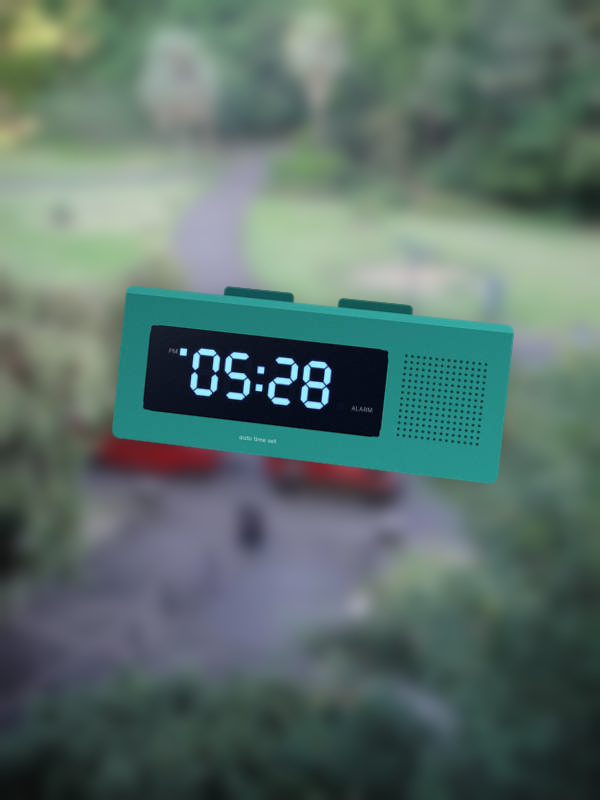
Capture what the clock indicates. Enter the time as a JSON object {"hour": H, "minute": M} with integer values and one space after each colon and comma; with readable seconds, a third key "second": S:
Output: {"hour": 5, "minute": 28}
